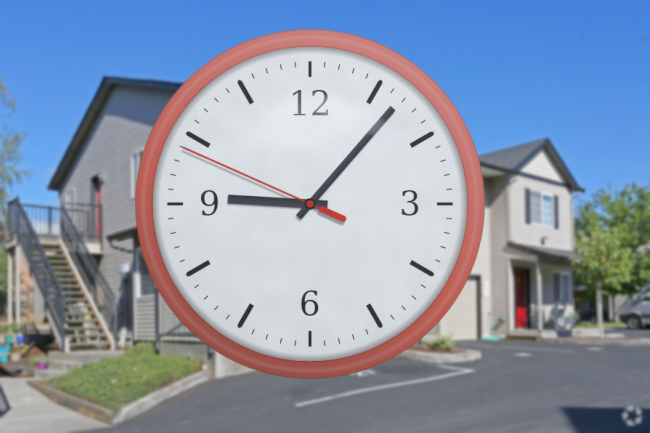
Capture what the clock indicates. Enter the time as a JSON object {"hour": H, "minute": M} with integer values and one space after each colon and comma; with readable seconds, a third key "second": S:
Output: {"hour": 9, "minute": 6, "second": 49}
